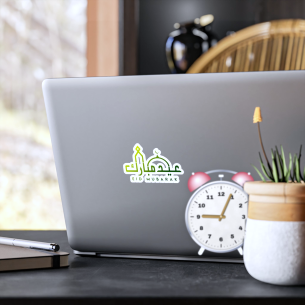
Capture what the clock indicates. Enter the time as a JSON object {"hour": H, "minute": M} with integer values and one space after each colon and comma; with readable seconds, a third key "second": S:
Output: {"hour": 9, "minute": 4}
